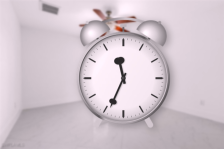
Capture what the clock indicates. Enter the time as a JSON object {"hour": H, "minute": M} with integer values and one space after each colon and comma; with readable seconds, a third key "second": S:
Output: {"hour": 11, "minute": 34}
